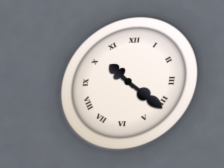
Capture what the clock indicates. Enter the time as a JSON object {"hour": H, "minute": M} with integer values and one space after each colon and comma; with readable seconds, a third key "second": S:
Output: {"hour": 10, "minute": 21}
